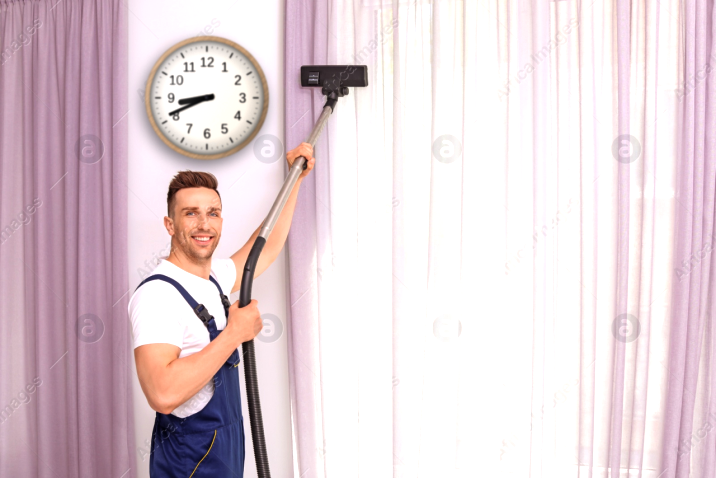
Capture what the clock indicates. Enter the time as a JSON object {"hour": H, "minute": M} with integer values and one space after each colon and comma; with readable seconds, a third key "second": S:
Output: {"hour": 8, "minute": 41}
